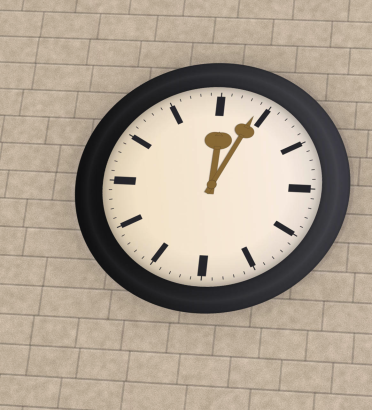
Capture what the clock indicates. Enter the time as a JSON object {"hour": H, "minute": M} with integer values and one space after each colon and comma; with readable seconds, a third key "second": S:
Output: {"hour": 12, "minute": 4}
